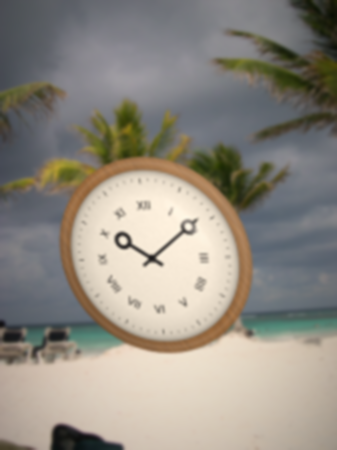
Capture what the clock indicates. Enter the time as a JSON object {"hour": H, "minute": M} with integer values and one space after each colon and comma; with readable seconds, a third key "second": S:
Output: {"hour": 10, "minute": 9}
